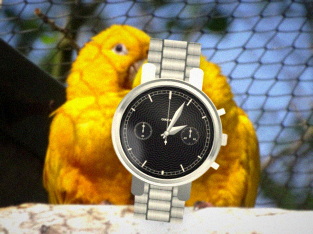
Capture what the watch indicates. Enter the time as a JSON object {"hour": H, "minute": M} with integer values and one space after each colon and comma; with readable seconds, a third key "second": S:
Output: {"hour": 2, "minute": 4}
